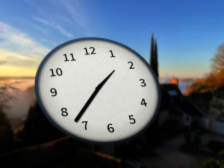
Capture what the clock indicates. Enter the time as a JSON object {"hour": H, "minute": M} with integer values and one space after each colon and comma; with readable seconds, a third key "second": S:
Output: {"hour": 1, "minute": 37}
